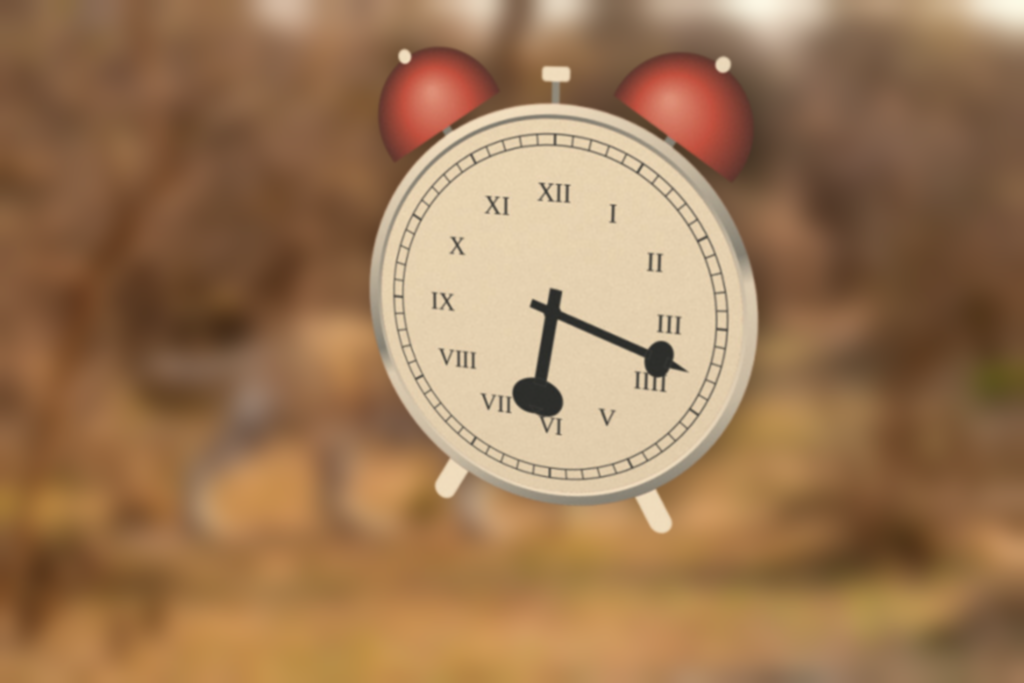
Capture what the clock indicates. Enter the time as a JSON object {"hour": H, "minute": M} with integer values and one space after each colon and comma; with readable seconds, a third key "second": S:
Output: {"hour": 6, "minute": 18}
